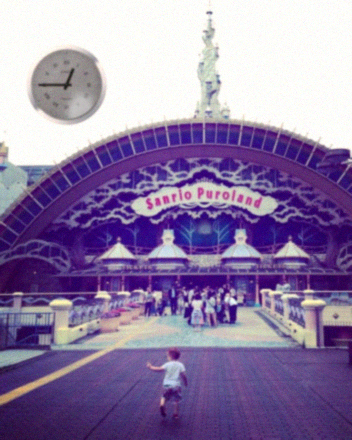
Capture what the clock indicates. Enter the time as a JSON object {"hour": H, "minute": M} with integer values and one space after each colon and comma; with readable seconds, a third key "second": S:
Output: {"hour": 12, "minute": 45}
